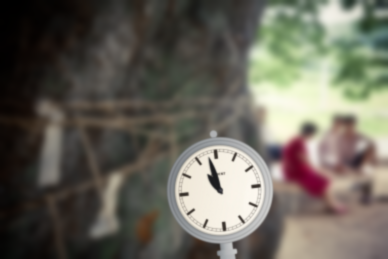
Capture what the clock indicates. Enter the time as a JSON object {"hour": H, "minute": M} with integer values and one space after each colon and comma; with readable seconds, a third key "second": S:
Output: {"hour": 10, "minute": 58}
